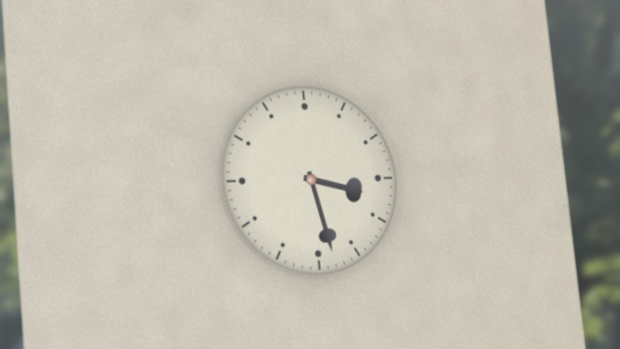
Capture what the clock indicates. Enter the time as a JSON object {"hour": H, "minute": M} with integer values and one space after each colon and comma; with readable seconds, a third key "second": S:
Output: {"hour": 3, "minute": 28}
